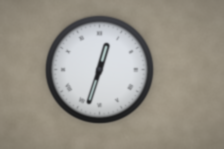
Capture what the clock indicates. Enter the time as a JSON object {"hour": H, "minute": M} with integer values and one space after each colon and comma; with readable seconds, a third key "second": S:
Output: {"hour": 12, "minute": 33}
